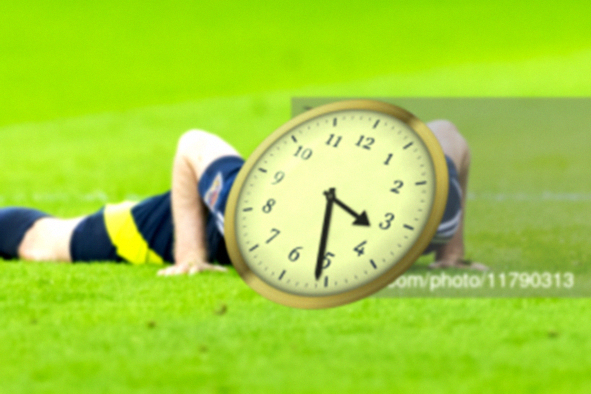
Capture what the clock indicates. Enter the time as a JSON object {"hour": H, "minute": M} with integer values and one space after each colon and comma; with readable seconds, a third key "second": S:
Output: {"hour": 3, "minute": 26}
